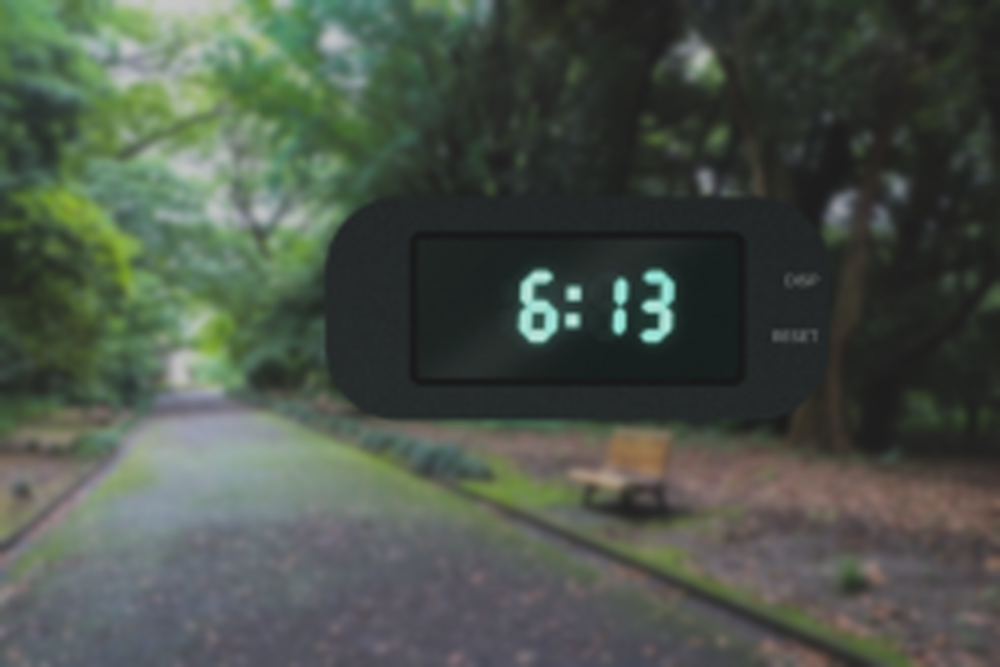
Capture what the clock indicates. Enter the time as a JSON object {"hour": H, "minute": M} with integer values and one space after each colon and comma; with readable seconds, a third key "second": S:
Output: {"hour": 6, "minute": 13}
